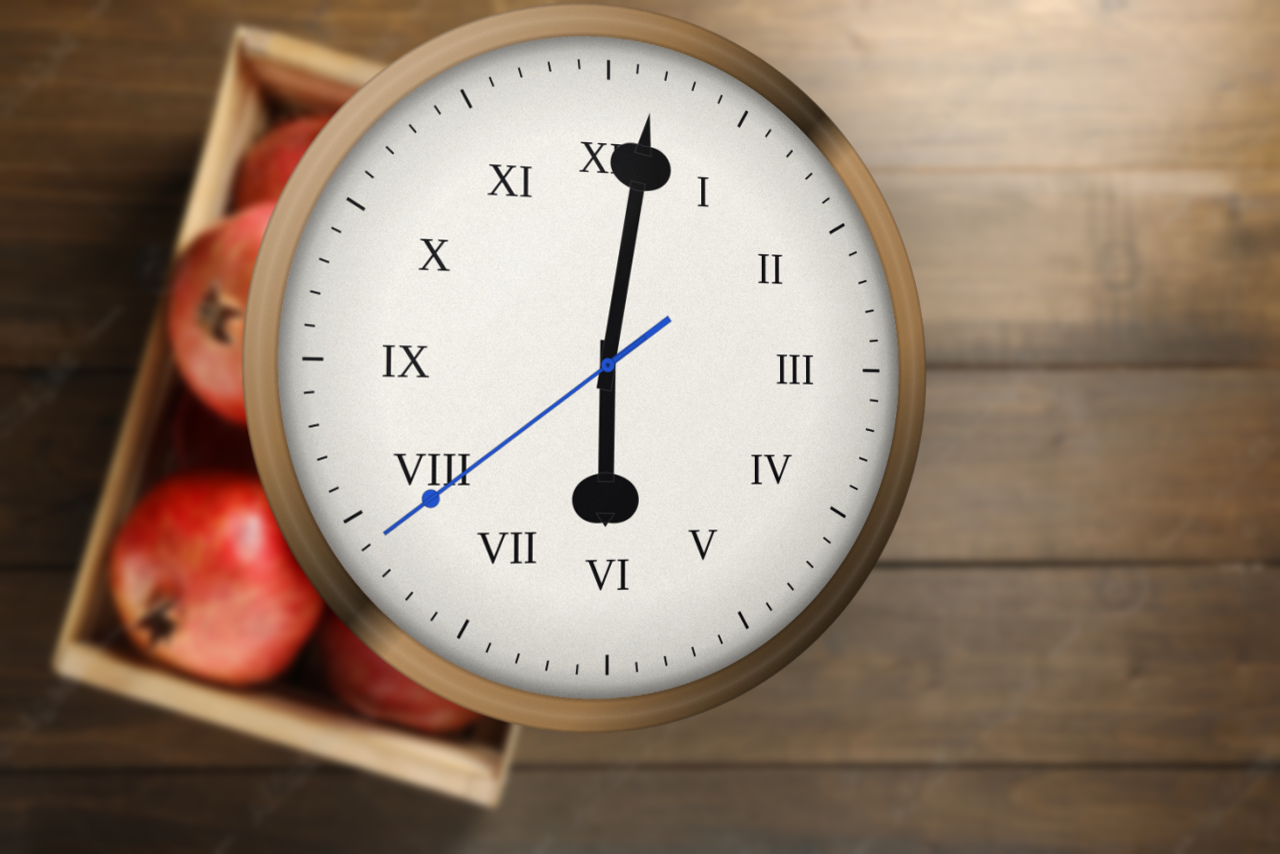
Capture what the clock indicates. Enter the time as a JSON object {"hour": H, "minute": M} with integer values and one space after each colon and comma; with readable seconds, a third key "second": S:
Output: {"hour": 6, "minute": 1, "second": 39}
